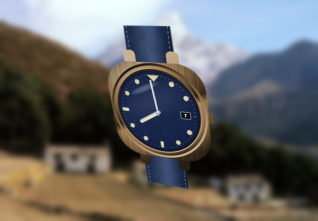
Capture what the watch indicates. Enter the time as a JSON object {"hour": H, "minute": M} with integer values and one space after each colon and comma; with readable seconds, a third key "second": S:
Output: {"hour": 7, "minute": 59}
